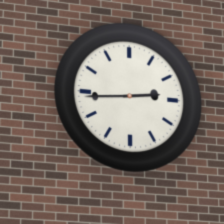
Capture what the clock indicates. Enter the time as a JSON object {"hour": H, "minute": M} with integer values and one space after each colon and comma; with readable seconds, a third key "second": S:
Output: {"hour": 2, "minute": 44}
